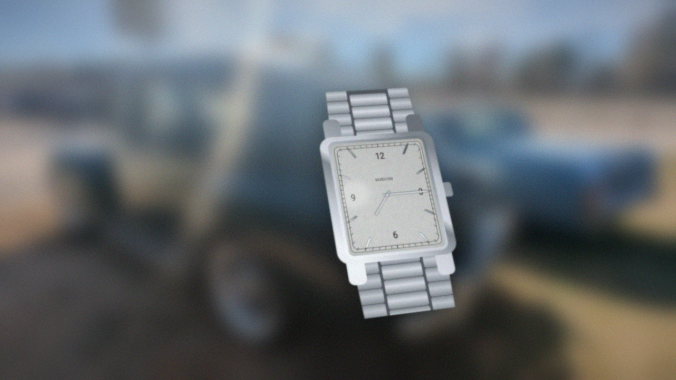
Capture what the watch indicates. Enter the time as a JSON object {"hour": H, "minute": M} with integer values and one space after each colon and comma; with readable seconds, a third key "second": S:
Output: {"hour": 7, "minute": 15}
